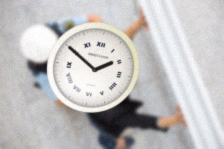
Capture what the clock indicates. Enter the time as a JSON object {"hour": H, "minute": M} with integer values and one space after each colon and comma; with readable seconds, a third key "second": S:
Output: {"hour": 1, "minute": 50}
